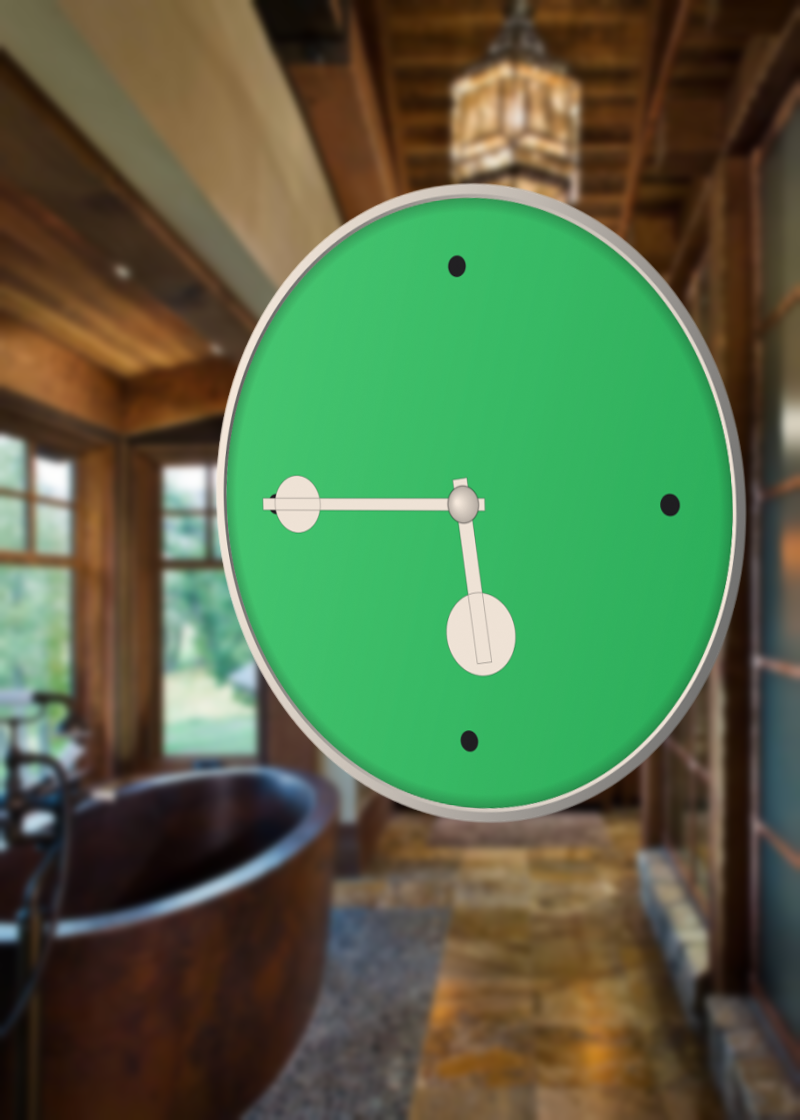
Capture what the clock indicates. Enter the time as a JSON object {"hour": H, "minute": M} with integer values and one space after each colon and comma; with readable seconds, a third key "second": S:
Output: {"hour": 5, "minute": 45}
